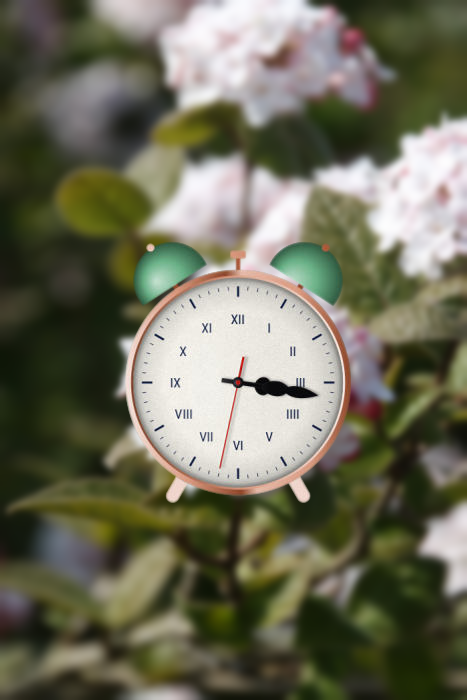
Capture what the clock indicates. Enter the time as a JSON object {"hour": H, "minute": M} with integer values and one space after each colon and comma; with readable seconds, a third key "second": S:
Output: {"hour": 3, "minute": 16, "second": 32}
